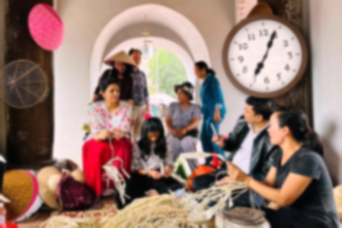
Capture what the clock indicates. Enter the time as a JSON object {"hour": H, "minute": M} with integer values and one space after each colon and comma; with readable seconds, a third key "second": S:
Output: {"hour": 7, "minute": 4}
